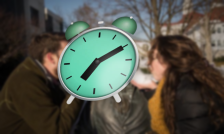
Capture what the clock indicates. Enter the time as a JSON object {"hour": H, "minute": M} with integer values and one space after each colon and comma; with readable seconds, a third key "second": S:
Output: {"hour": 7, "minute": 10}
